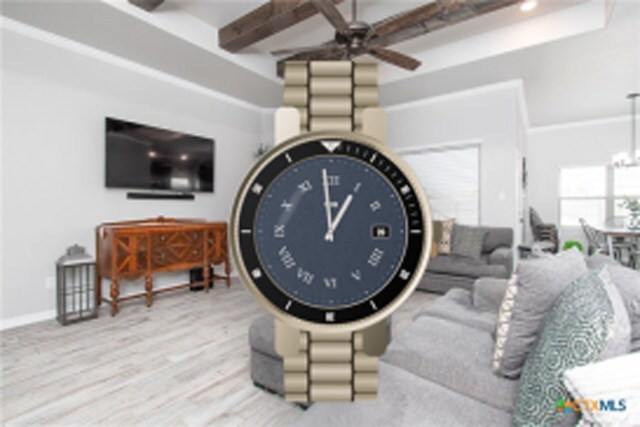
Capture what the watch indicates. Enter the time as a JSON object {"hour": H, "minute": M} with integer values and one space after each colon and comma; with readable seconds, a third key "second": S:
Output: {"hour": 12, "minute": 59}
